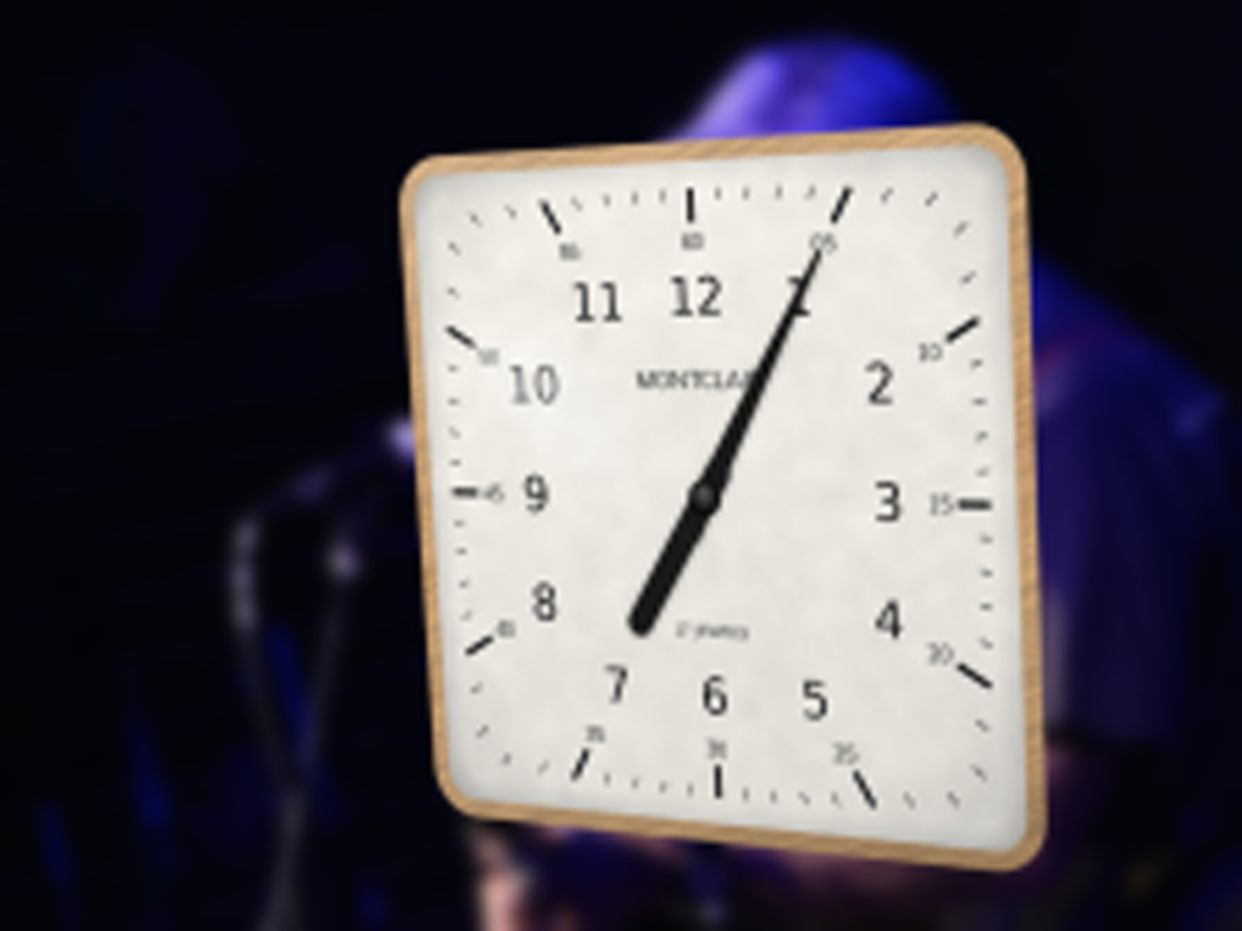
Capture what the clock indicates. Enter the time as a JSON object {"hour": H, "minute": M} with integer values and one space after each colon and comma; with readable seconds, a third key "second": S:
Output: {"hour": 7, "minute": 5}
